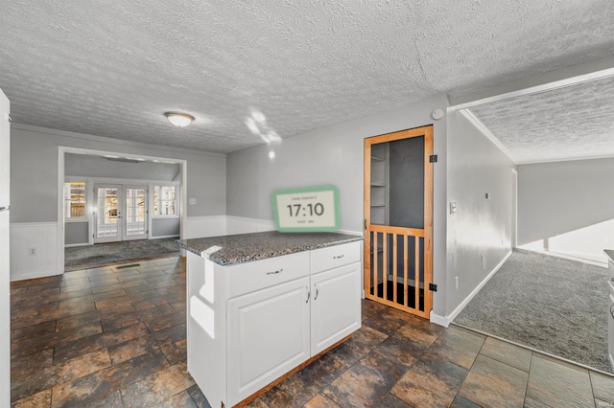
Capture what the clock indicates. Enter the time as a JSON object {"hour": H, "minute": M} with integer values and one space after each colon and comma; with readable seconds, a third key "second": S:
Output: {"hour": 17, "minute": 10}
